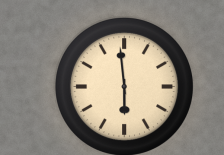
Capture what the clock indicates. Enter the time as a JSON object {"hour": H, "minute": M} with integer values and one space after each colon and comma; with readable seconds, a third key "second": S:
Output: {"hour": 5, "minute": 59}
